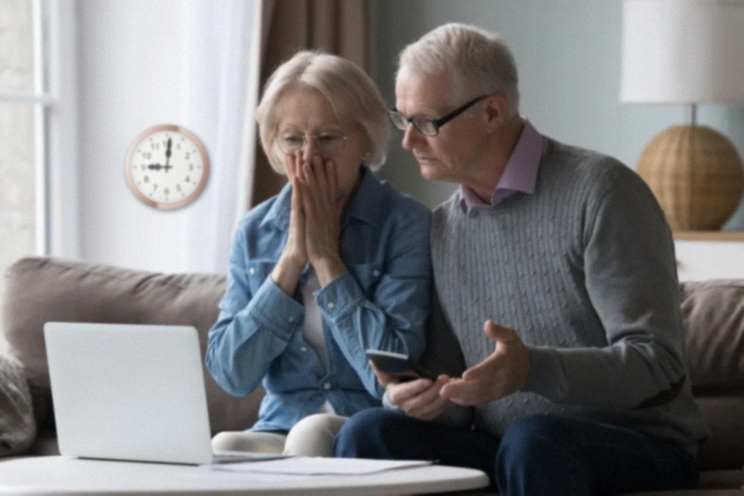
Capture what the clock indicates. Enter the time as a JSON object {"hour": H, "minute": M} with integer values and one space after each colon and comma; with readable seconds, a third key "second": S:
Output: {"hour": 9, "minute": 1}
